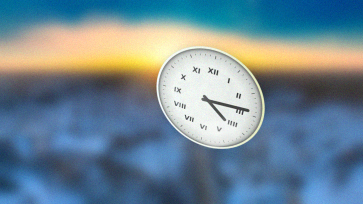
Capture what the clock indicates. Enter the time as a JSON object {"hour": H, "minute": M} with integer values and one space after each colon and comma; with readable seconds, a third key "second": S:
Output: {"hour": 4, "minute": 14}
